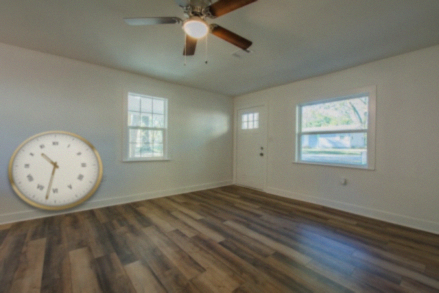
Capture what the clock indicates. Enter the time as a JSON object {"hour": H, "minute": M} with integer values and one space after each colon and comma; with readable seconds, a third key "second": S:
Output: {"hour": 10, "minute": 32}
